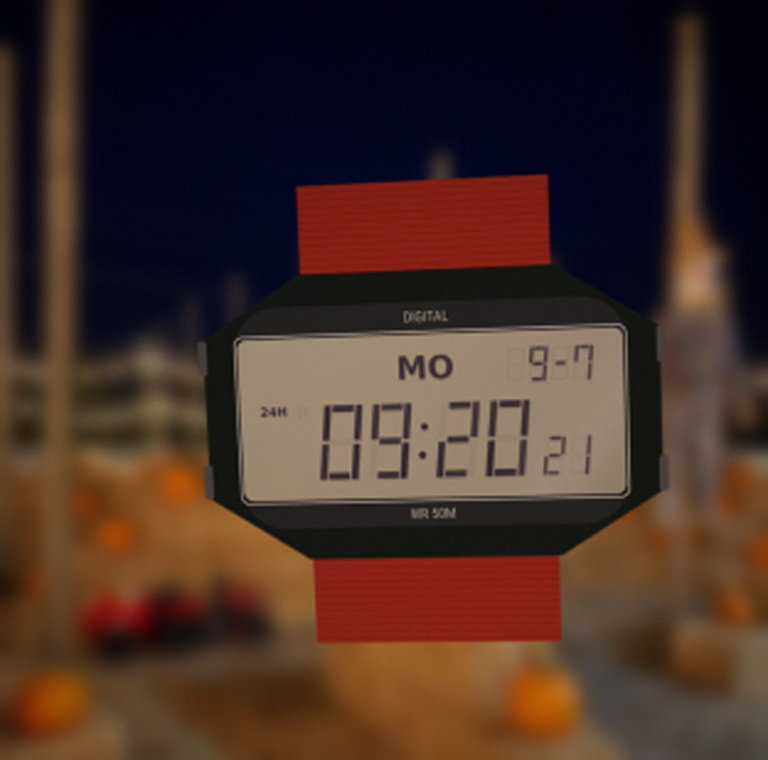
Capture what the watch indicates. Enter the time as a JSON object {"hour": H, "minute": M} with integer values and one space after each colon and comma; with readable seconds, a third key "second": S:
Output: {"hour": 9, "minute": 20, "second": 21}
